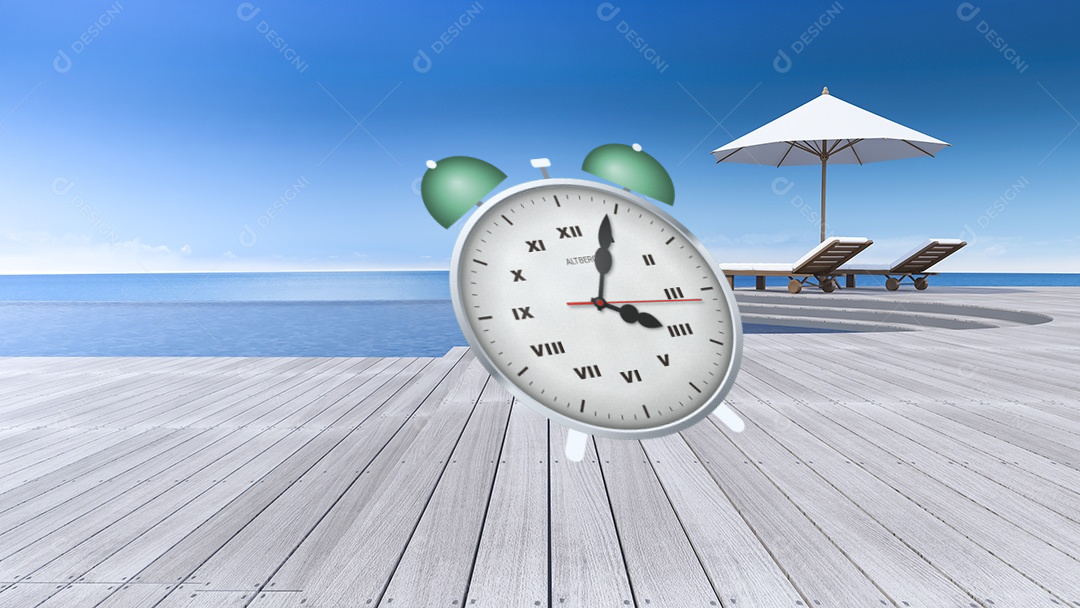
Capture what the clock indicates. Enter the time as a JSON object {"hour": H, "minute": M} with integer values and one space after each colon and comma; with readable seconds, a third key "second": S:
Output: {"hour": 4, "minute": 4, "second": 16}
